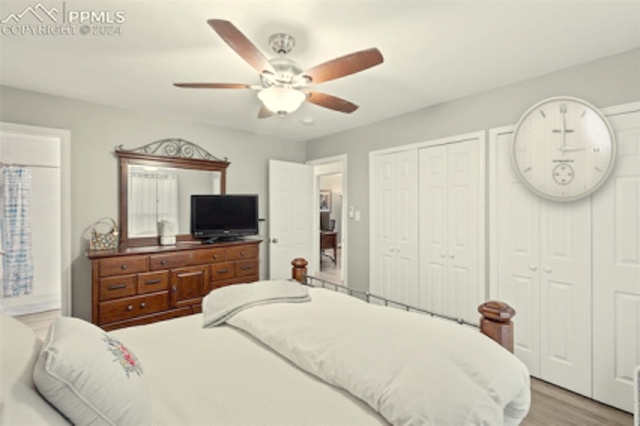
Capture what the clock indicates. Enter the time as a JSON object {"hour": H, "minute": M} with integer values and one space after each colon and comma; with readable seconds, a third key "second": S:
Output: {"hour": 3, "minute": 0}
